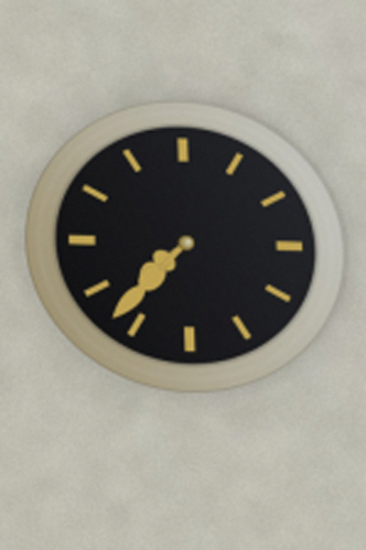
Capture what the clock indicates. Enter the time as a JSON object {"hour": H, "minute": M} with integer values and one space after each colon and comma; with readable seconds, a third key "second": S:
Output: {"hour": 7, "minute": 37}
